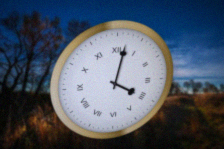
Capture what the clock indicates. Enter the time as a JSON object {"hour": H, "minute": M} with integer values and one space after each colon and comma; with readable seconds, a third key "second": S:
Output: {"hour": 4, "minute": 2}
